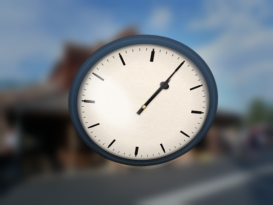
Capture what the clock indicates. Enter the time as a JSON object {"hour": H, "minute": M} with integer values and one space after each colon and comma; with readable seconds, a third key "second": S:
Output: {"hour": 1, "minute": 5}
